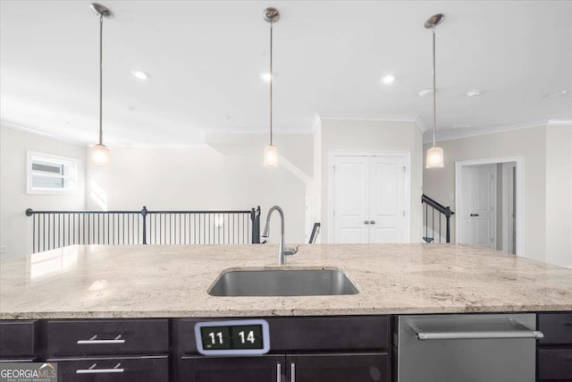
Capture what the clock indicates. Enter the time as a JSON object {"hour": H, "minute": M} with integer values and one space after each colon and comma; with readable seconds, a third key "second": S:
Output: {"hour": 11, "minute": 14}
